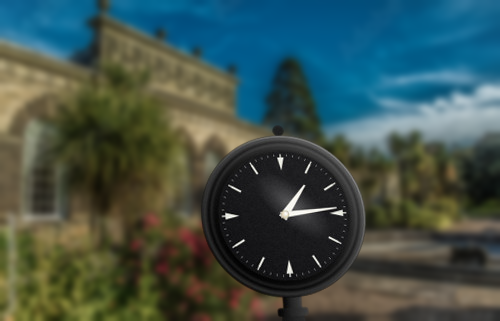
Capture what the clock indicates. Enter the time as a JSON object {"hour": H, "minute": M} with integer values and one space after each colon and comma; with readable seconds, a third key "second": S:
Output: {"hour": 1, "minute": 14}
